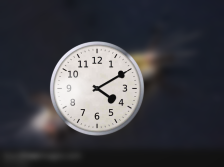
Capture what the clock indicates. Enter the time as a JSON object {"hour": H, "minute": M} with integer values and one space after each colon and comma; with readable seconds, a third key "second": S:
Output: {"hour": 4, "minute": 10}
